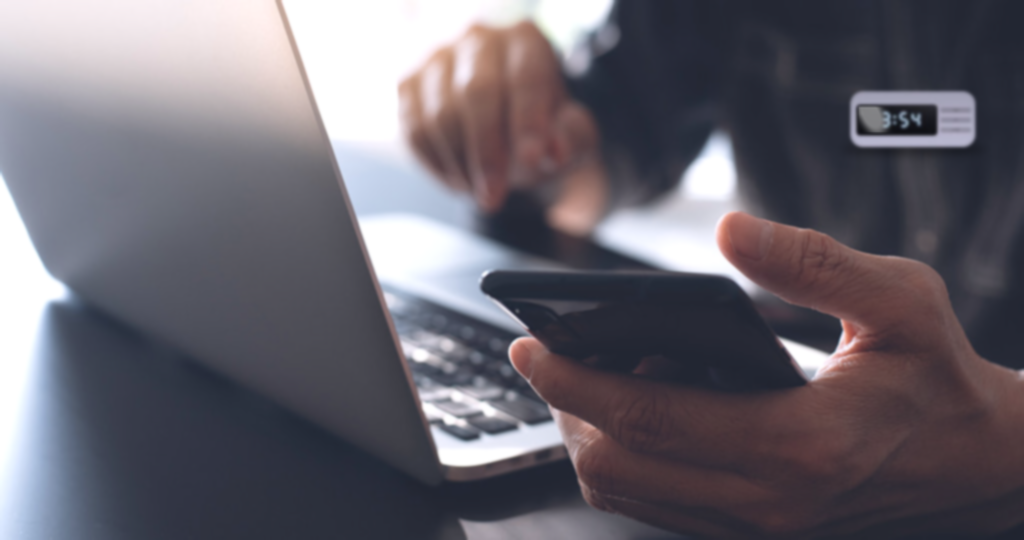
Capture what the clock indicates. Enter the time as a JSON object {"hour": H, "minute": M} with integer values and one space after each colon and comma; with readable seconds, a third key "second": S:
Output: {"hour": 3, "minute": 54}
